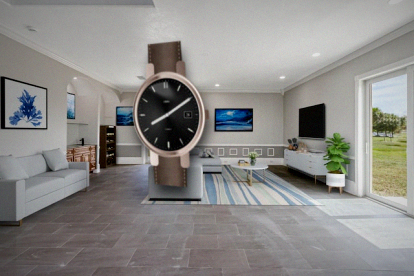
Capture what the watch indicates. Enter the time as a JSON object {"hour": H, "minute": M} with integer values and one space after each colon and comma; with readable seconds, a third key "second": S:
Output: {"hour": 8, "minute": 10}
